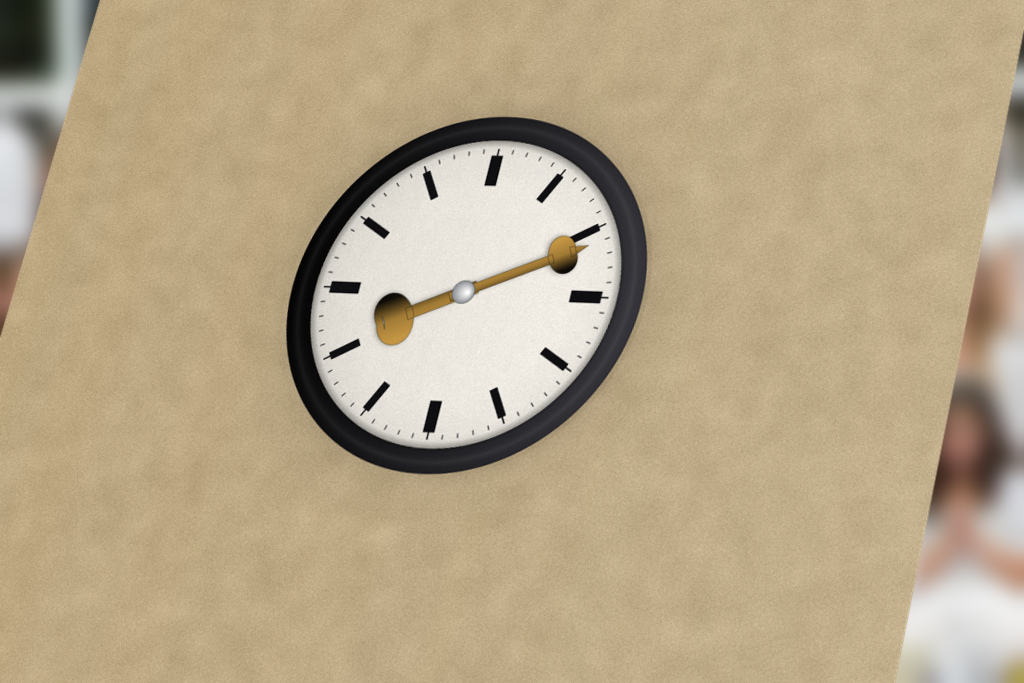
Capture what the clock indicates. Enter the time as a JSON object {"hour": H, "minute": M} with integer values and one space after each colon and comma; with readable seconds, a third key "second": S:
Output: {"hour": 8, "minute": 11}
